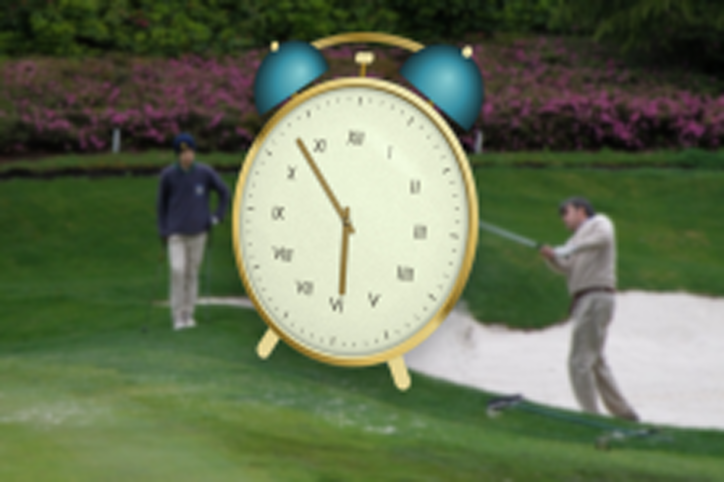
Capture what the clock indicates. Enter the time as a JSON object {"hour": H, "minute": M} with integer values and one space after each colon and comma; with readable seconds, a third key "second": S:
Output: {"hour": 5, "minute": 53}
